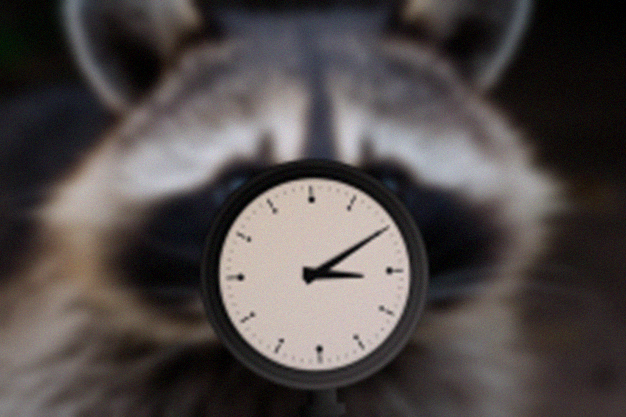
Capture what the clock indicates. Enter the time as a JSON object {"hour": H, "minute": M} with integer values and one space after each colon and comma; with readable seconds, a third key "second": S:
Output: {"hour": 3, "minute": 10}
